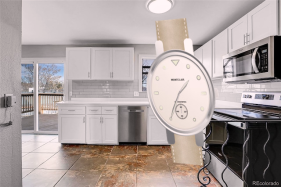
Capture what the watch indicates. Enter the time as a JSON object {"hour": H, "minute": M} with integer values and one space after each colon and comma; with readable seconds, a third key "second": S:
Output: {"hour": 1, "minute": 35}
